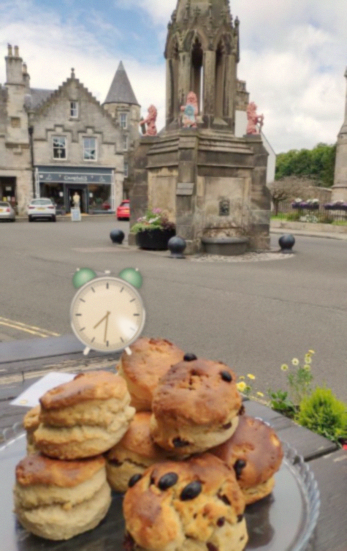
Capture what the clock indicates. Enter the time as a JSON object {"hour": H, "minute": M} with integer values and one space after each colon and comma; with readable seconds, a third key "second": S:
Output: {"hour": 7, "minute": 31}
